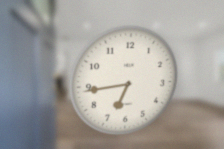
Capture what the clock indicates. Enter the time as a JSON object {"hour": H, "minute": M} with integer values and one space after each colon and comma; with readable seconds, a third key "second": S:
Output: {"hour": 6, "minute": 44}
